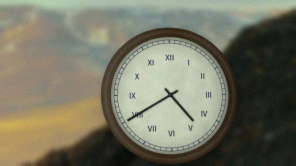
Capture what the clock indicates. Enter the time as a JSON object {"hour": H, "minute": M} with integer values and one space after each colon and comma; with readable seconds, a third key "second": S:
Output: {"hour": 4, "minute": 40}
